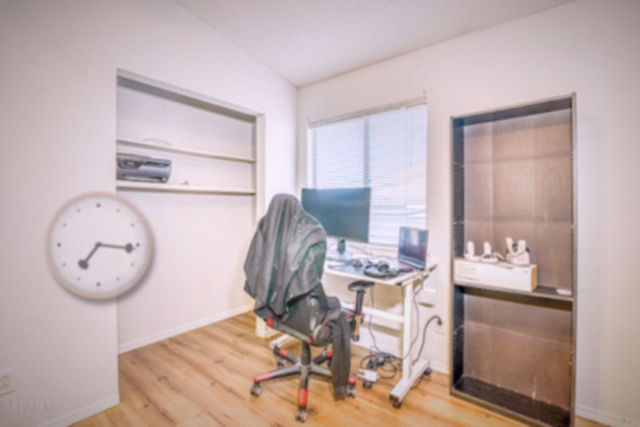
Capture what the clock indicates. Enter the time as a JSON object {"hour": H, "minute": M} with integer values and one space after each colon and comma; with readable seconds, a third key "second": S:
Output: {"hour": 7, "minute": 16}
